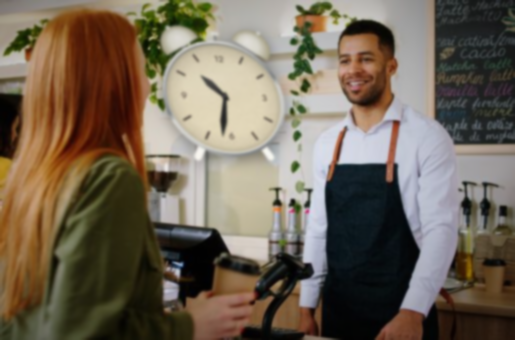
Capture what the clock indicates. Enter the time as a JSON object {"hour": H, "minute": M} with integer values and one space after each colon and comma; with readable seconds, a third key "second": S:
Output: {"hour": 10, "minute": 32}
